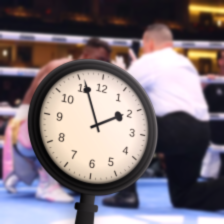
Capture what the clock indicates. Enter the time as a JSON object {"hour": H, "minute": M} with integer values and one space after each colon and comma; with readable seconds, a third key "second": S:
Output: {"hour": 1, "minute": 56}
